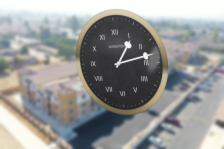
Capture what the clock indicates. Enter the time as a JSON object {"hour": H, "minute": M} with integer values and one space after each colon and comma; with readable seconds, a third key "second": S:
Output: {"hour": 1, "minute": 13}
